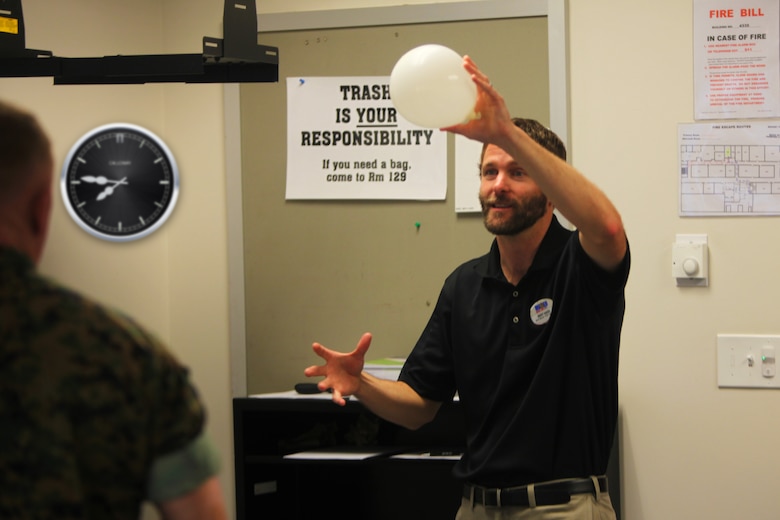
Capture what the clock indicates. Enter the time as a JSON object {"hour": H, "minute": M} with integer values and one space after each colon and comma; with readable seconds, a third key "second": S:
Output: {"hour": 7, "minute": 46}
